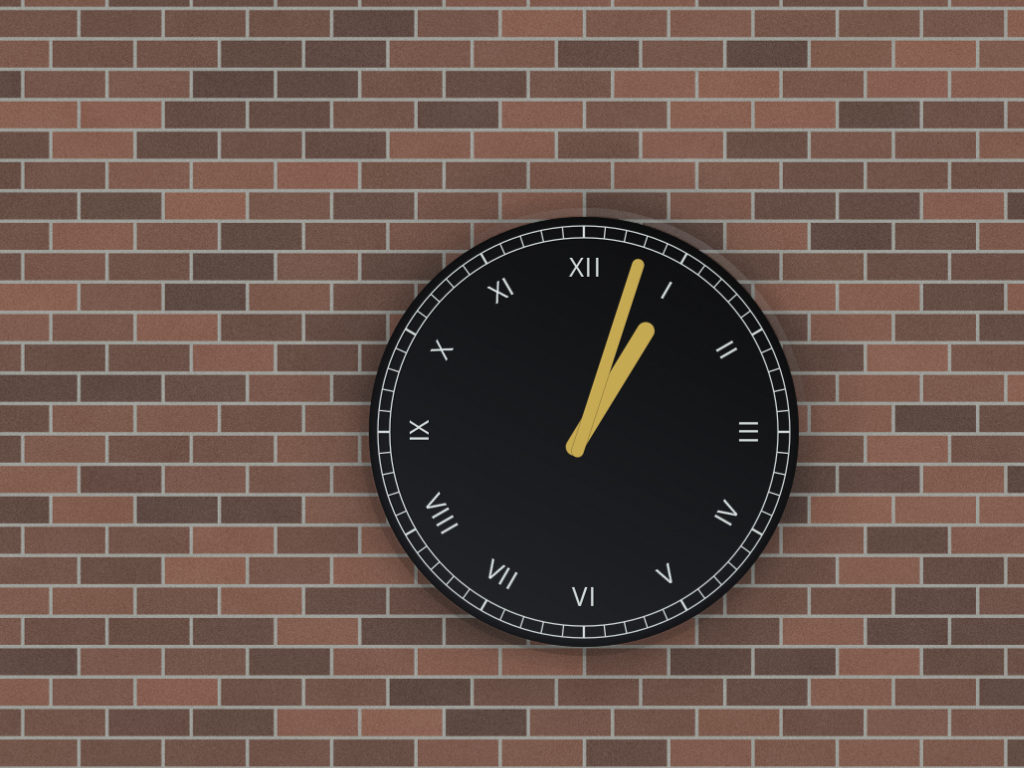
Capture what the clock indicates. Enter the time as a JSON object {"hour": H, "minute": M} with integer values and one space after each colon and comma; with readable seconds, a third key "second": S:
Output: {"hour": 1, "minute": 3}
